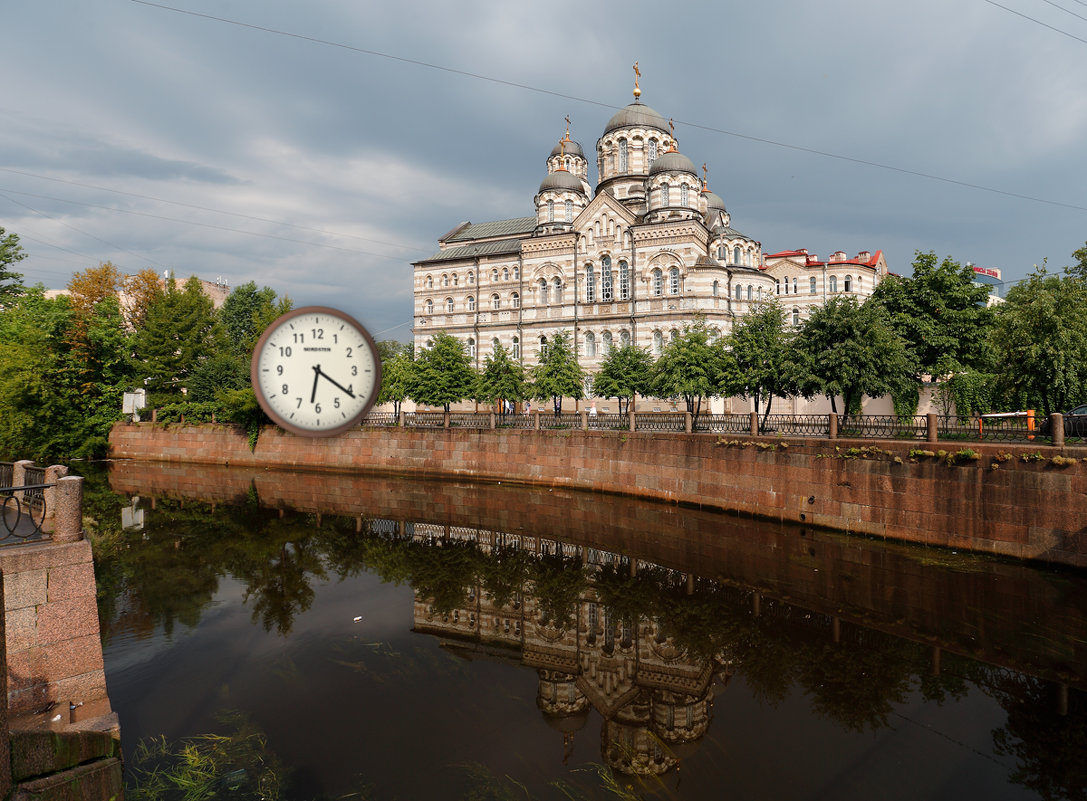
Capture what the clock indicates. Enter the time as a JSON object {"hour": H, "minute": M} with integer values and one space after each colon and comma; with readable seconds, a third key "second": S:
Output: {"hour": 6, "minute": 21}
